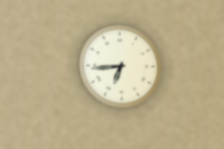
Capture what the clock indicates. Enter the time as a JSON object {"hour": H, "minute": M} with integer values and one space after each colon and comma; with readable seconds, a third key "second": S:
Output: {"hour": 6, "minute": 44}
